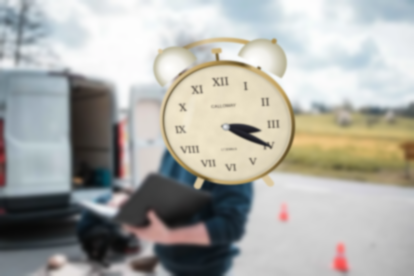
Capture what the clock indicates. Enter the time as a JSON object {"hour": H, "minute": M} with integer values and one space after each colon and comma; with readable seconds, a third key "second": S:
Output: {"hour": 3, "minute": 20}
